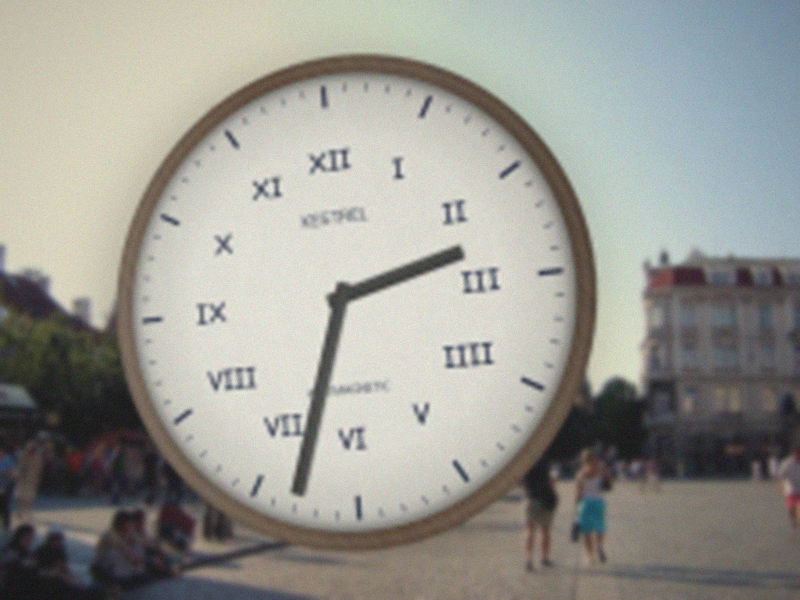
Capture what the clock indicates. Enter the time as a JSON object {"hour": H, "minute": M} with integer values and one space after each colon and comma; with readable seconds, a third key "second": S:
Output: {"hour": 2, "minute": 33}
